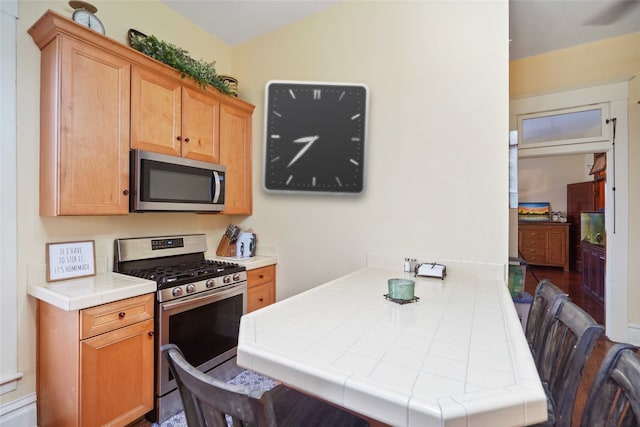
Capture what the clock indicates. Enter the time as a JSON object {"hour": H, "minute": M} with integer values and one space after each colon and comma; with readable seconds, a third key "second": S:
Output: {"hour": 8, "minute": 37}
